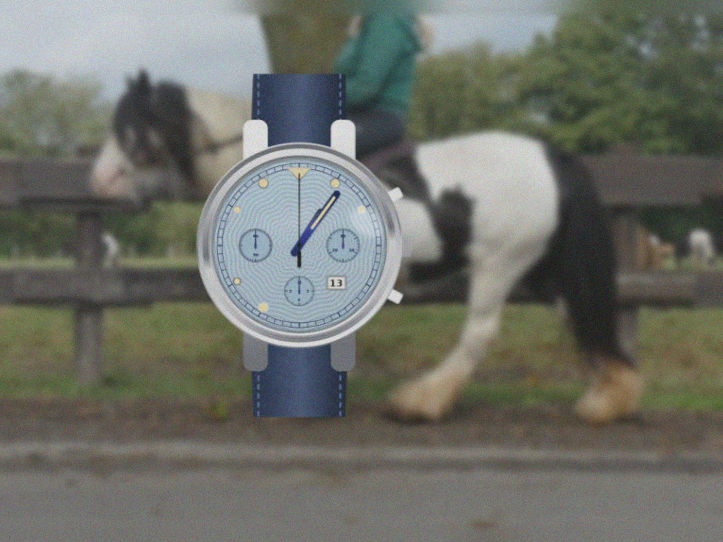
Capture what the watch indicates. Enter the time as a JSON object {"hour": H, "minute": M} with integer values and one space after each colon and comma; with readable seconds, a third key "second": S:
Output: {"hour": 1, "minute": 6}
